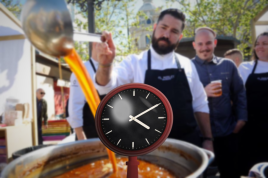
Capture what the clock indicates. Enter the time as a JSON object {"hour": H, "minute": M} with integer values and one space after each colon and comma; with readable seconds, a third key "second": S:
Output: {"hour": 4, "minute": 10}
